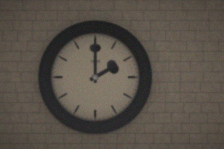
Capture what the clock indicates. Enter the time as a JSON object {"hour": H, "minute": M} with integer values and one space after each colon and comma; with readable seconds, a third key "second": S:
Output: {"hour": 2, "minute": 0}
